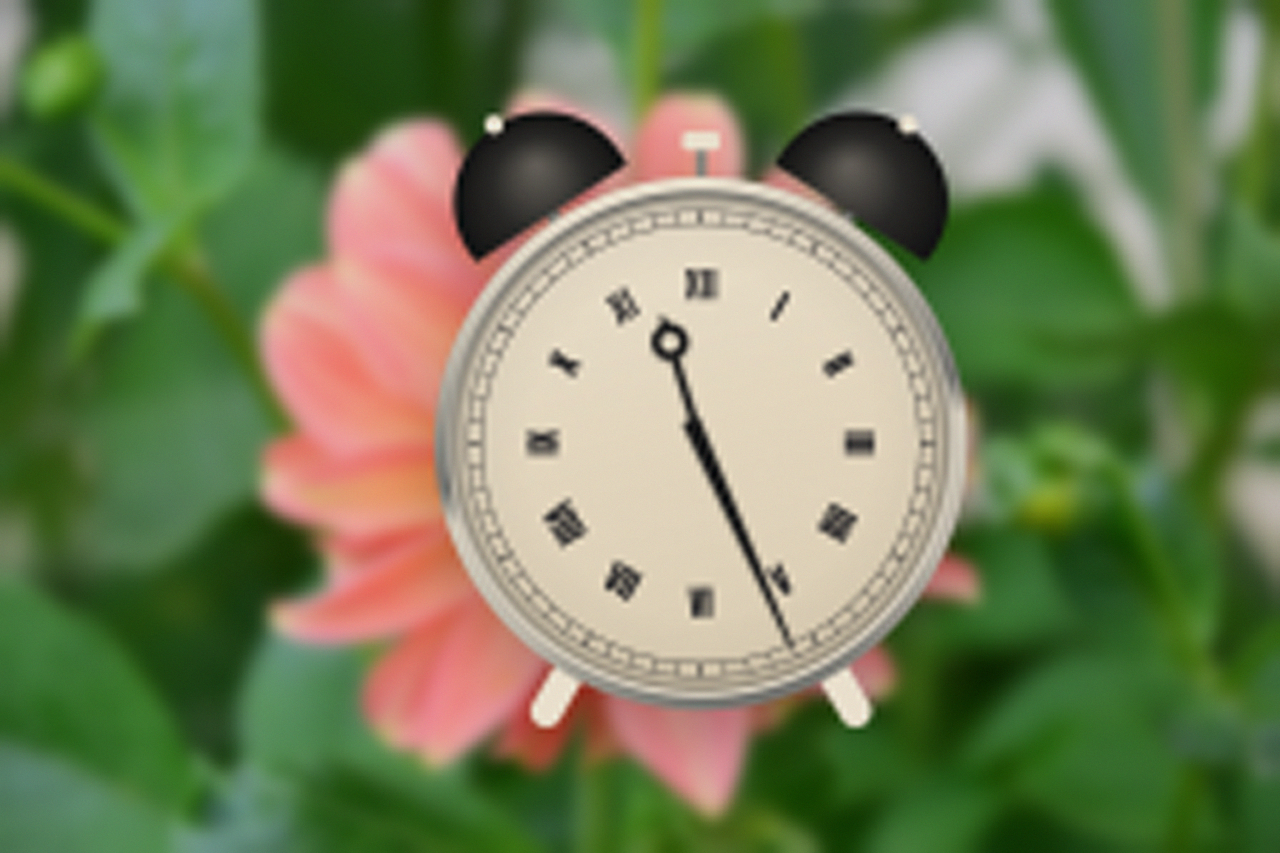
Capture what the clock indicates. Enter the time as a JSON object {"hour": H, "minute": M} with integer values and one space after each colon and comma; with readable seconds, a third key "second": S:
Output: {"hour": 11, "minute": 26}
